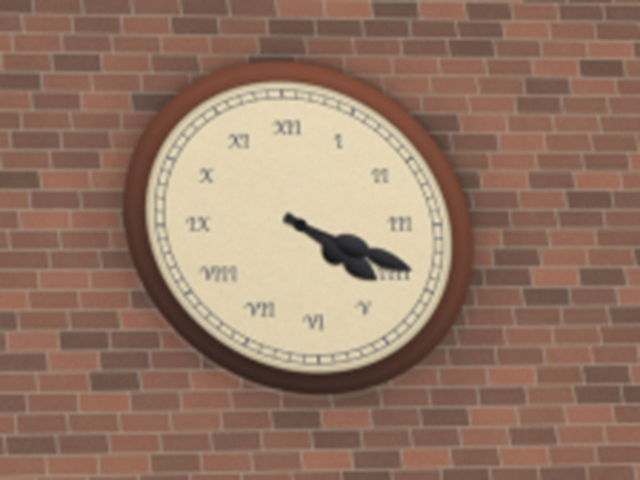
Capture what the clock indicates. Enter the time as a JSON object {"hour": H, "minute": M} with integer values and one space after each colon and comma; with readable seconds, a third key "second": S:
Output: {"hour": 4, "minute": 19}
